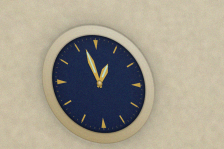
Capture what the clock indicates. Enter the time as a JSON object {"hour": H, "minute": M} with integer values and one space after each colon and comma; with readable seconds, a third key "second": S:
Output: {"hour": 12, "minute": 57}
